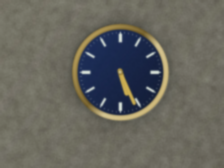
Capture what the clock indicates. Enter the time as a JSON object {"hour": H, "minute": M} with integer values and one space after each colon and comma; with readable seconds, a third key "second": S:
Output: {"hour": 5, "minute": 26}
